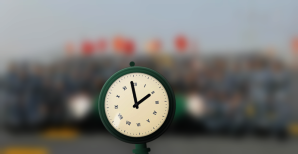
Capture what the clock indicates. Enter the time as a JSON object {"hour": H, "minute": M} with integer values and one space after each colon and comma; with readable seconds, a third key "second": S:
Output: {"hour": 1, "minute": 59}
